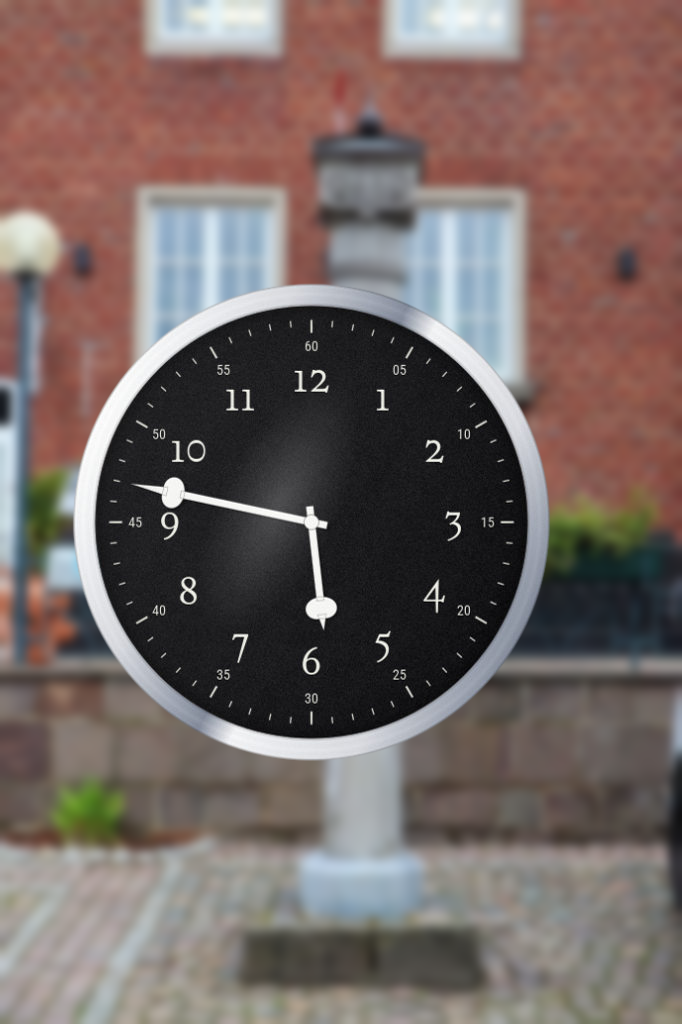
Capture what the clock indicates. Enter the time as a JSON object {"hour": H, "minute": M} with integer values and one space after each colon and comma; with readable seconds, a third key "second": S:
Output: {"hour": 5, "minute": 47}
